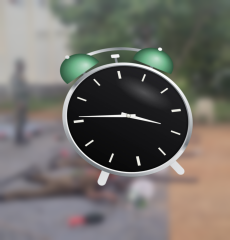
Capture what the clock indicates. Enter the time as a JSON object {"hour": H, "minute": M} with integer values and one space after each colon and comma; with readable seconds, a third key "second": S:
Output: {"hour": 3, "minute": 46}
